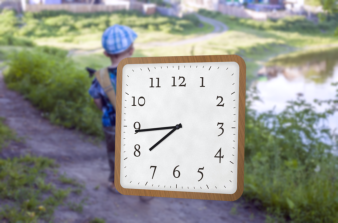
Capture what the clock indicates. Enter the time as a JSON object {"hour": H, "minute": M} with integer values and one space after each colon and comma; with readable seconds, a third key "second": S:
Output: {"hour": 7, "minute": 44}
